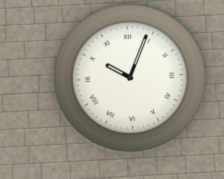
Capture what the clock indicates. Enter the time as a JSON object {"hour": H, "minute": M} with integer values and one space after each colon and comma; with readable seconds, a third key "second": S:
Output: {"hour": 10, "minute": 4}
